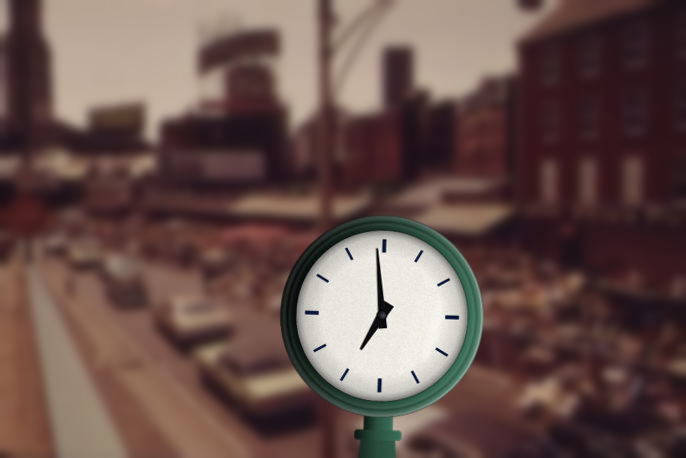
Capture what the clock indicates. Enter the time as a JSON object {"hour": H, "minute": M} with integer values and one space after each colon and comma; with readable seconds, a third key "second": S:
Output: {"hour": 6, "minute": 59}
